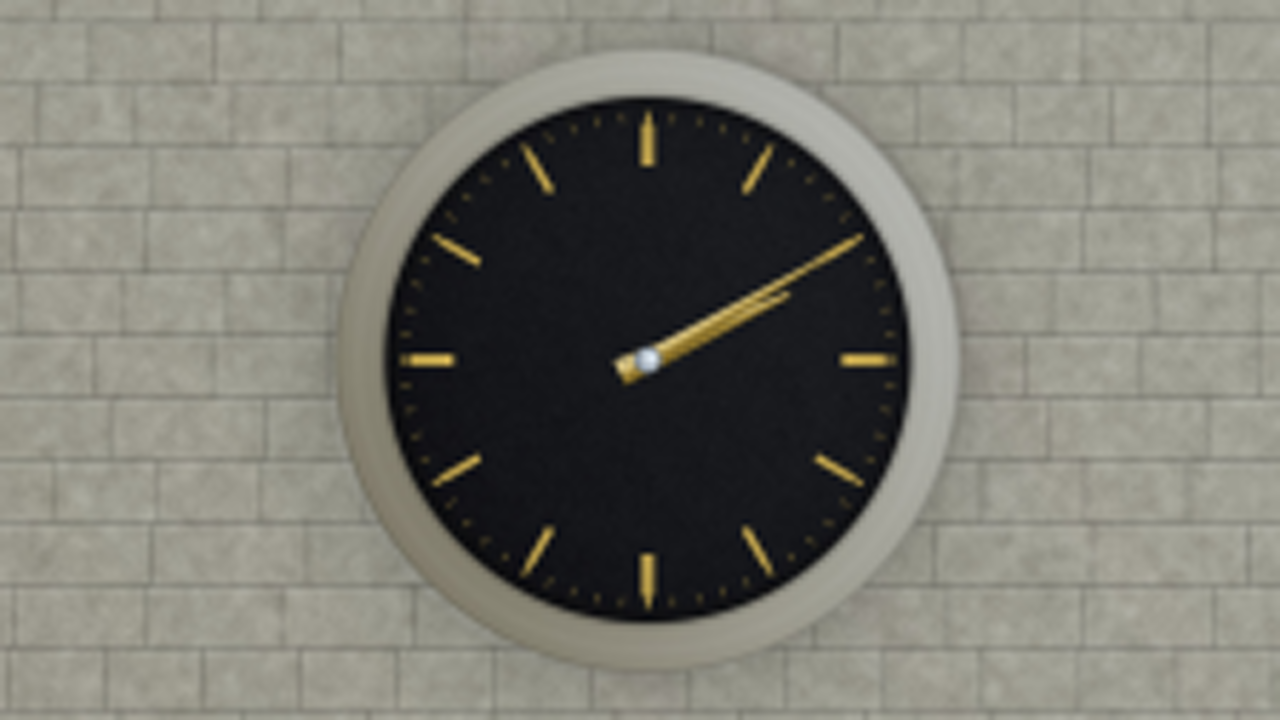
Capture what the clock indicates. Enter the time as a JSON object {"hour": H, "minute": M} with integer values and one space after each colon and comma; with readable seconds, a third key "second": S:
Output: {"hour": 2, "minute": 10}
